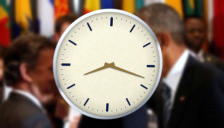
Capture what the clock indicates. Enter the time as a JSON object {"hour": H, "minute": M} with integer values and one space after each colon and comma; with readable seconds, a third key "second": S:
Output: {"hour": 8, "minute": 18}
